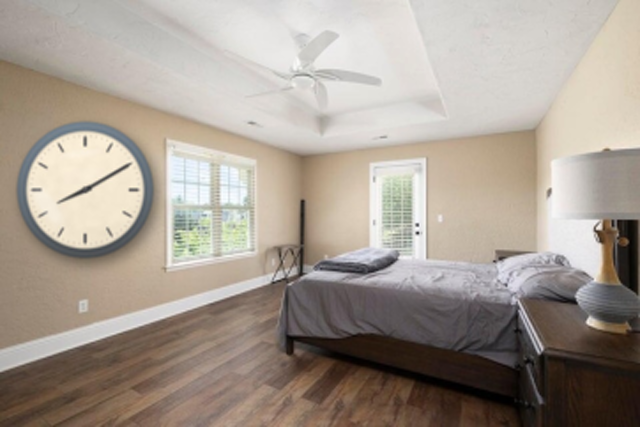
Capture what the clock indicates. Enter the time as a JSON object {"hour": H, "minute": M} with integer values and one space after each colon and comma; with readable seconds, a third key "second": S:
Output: {"hour": 8, "minute": 10}
